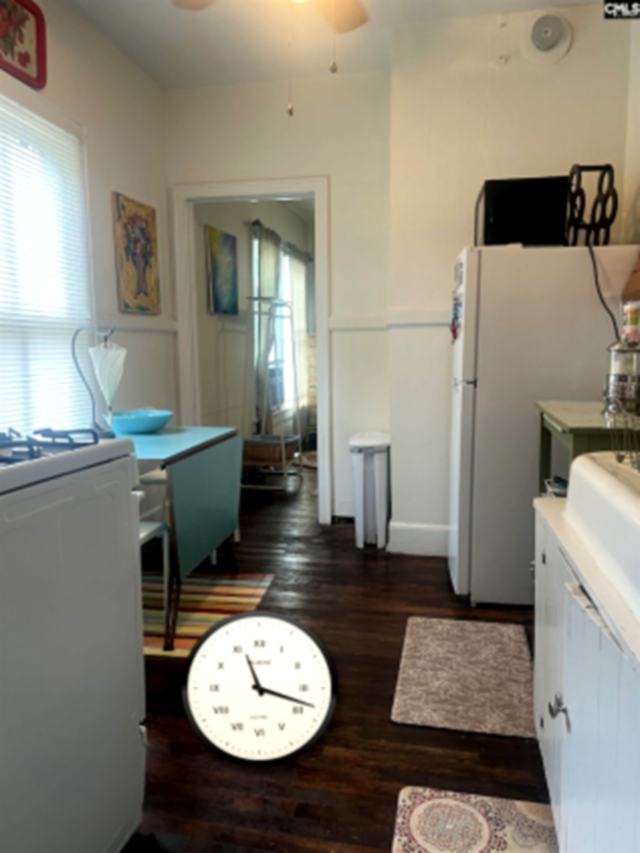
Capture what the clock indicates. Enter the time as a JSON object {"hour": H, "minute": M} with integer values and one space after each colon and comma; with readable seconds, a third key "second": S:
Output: {"hour": 11, "minute": 18}
